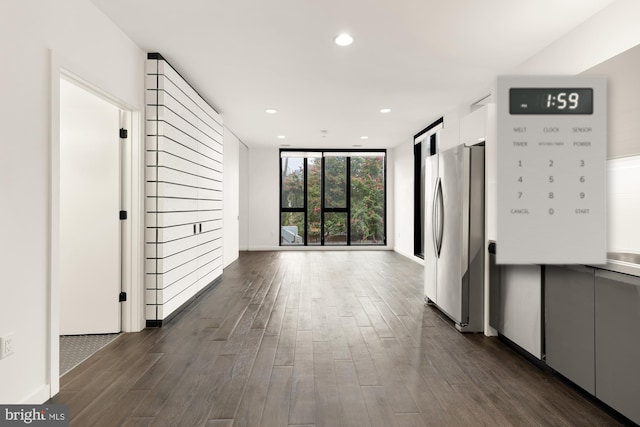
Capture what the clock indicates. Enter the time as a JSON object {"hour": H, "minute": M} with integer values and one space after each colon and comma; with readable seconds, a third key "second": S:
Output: {"hour": 1, "minute": 59}
